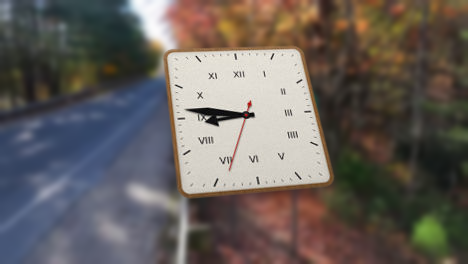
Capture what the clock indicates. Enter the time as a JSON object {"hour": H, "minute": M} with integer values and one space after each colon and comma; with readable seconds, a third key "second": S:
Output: {"hour": 8, "minute": 46, "second": 34}
